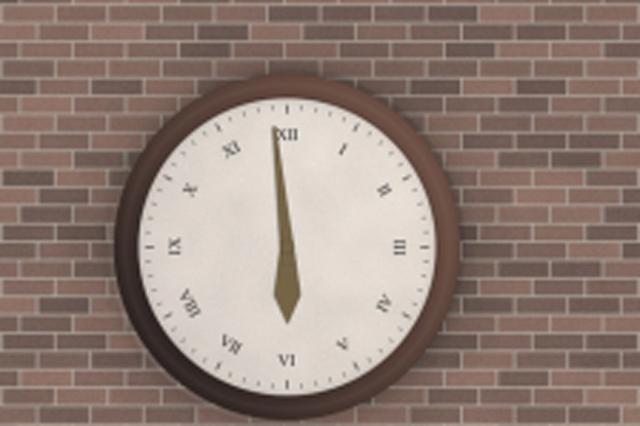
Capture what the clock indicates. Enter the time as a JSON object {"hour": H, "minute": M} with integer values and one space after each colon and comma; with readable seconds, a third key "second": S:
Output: {"hour": 5, "minute": 59}
